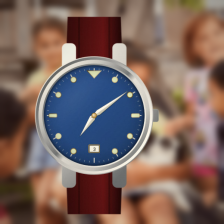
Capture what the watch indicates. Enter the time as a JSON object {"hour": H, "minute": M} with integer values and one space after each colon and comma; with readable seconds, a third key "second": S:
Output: {"hour": 7, "minute": 9}
